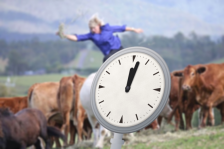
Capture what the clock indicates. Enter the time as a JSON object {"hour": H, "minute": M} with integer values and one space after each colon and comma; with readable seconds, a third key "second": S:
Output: {"hour": 12, "minute": 2}
